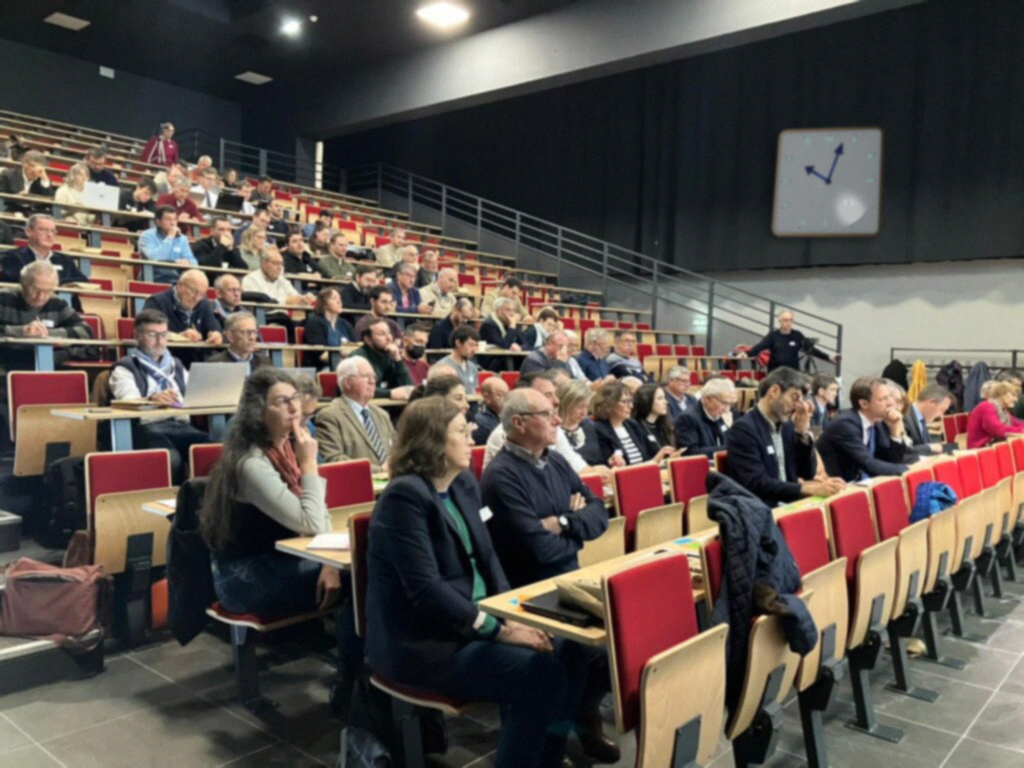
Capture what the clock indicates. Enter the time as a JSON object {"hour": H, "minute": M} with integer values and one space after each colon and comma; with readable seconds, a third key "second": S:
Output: {"hour": 10, "minute": 3}
